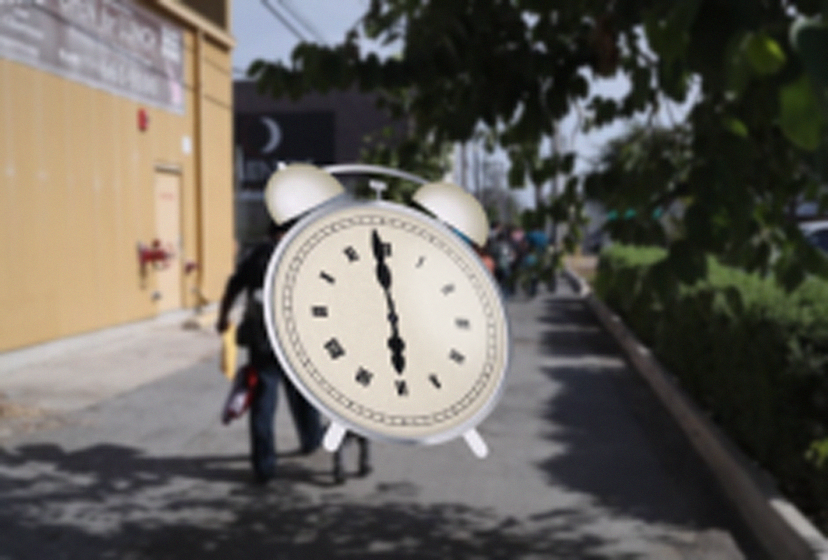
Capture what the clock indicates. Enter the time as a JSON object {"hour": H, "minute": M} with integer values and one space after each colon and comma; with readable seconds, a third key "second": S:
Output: {"hour": 5, "minute": 59}
